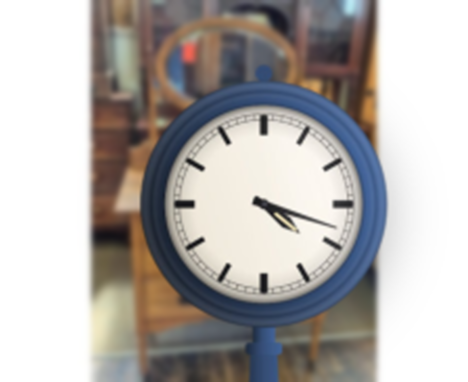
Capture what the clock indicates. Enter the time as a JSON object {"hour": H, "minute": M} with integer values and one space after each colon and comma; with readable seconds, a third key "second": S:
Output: {"hour": 4, "minute": 18}
